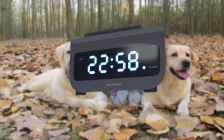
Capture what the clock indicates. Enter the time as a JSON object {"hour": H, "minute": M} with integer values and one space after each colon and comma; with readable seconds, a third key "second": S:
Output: {"hour": 22, "minute": 58}
